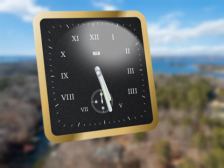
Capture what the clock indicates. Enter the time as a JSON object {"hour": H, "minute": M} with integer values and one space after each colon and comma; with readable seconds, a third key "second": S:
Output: {"hour": 5, "minute": 28}
